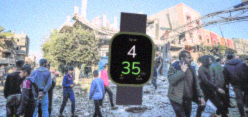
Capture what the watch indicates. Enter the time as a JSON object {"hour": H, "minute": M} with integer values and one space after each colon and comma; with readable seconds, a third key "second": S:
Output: {"hour": 4, "minute": 35}
